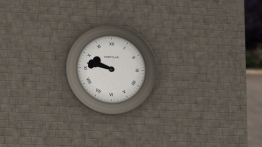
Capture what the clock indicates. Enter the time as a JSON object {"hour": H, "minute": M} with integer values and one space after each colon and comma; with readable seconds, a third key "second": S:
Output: {"hour": 9, "minute": 47}
